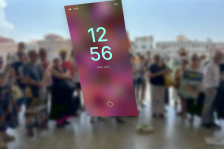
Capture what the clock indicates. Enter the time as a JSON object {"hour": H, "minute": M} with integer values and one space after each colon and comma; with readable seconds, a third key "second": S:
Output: {"hour": 12, "minute": 56}
